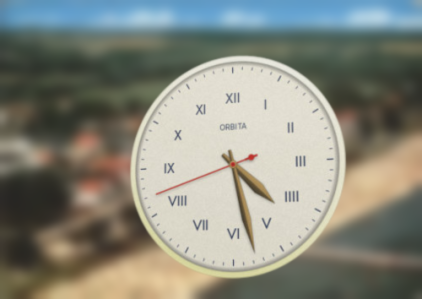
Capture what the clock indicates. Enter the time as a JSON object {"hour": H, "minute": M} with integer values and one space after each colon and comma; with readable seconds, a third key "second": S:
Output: {"hour": 4, "minute": 27, "second": 42}
